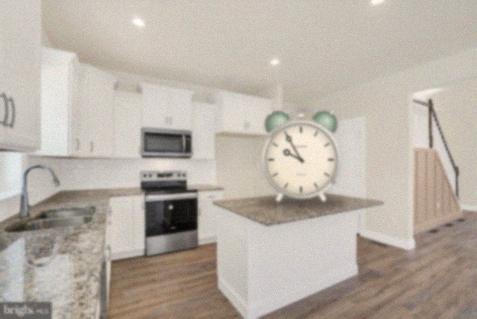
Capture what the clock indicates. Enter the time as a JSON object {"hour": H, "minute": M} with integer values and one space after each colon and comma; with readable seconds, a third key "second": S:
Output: {"hour": 9, "minute": 55}
